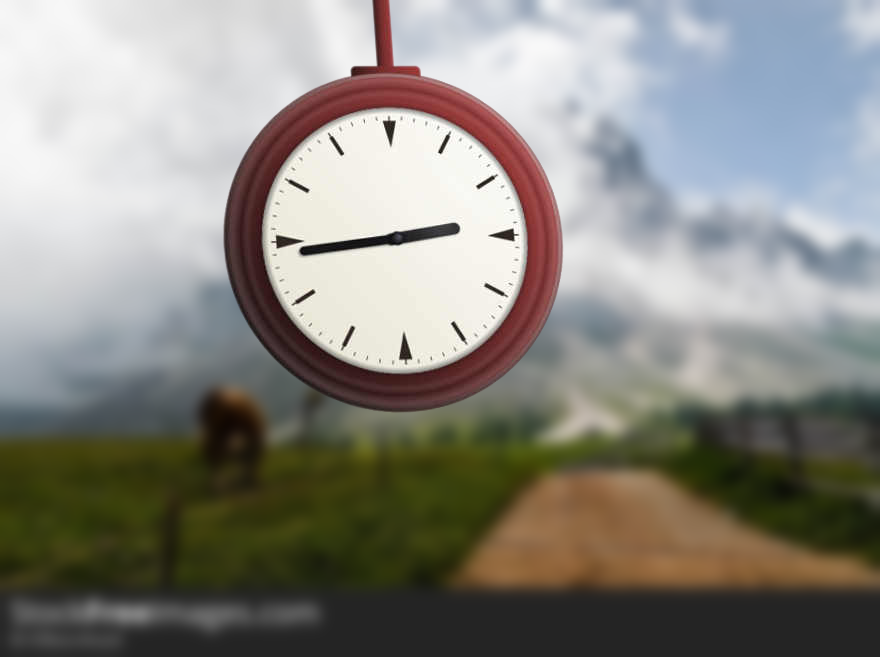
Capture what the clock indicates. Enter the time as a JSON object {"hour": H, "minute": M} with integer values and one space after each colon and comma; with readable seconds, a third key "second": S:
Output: {"hour": 2, "minute": 44}
